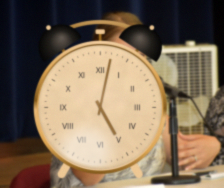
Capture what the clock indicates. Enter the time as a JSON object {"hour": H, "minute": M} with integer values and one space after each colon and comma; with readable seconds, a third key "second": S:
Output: {"hour": 5, "minute": 2}
